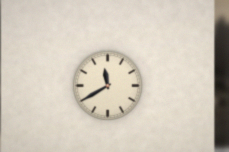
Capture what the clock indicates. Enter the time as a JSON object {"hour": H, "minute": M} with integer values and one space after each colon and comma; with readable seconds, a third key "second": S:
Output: {"hour": 11, "minute": 40}
